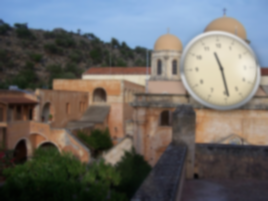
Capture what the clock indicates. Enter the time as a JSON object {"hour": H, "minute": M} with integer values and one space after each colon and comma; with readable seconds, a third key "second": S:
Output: {"hour": 11, "minute": 29}
